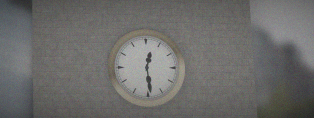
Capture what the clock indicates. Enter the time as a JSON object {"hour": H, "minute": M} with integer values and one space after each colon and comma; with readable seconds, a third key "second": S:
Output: {"hour": 12, "minute": 29}
